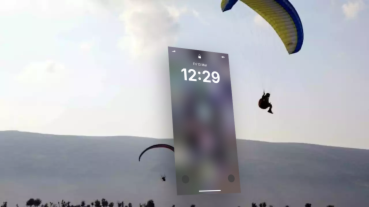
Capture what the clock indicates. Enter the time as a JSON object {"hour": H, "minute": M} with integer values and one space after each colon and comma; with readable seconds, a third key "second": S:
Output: {"hour": 12, "minute": 29}
